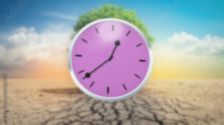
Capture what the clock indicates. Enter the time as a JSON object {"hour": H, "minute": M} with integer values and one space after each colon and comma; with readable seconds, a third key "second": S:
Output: {"hour": 12, "minute": 38}
